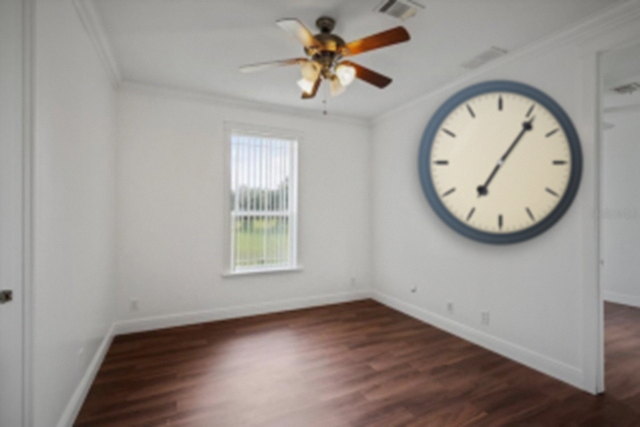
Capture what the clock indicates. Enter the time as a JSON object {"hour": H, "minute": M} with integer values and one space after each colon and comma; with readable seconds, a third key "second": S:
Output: {"hour": 7, "minute": 6}
